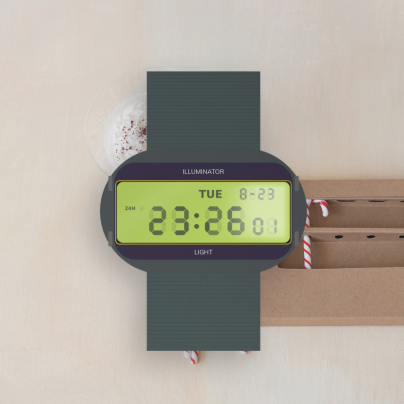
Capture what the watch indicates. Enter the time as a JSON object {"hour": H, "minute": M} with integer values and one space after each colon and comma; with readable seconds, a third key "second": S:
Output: {"hour": 23, "minute": 26, "second": 1}
